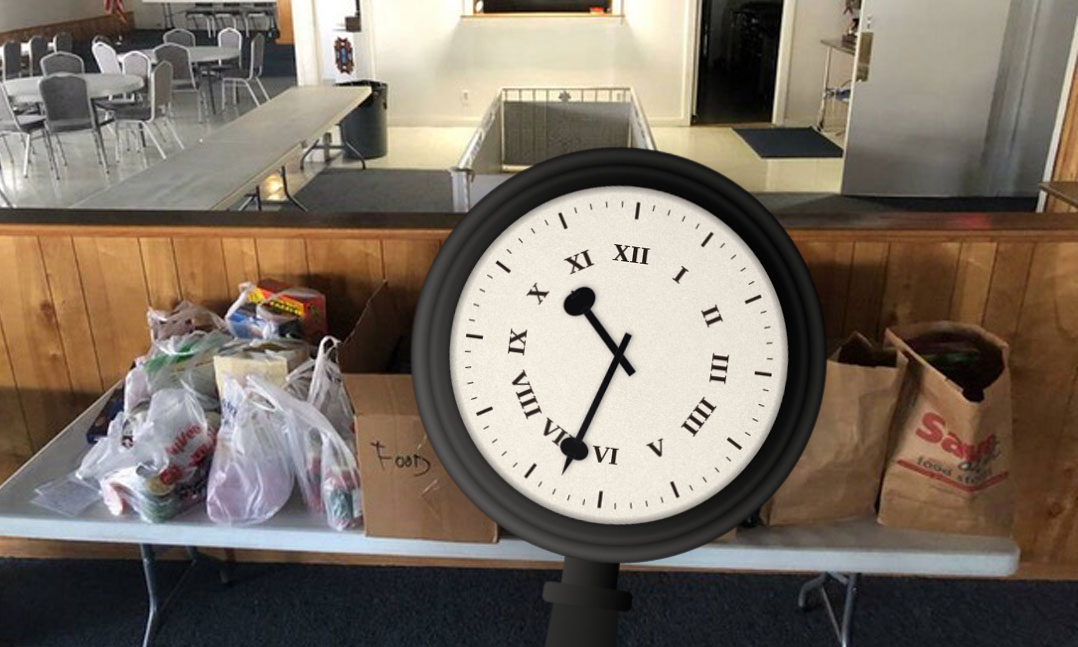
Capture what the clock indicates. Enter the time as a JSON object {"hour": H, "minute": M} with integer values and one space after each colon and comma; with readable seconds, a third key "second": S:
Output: {"hour": 10, "minute": 33}
